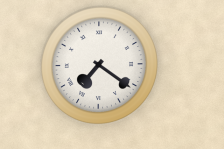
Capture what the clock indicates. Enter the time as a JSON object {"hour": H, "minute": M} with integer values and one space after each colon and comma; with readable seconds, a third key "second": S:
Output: {"hour": 7, "minute": 21}
